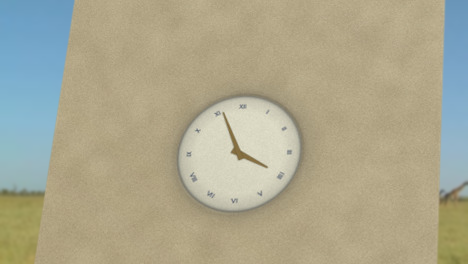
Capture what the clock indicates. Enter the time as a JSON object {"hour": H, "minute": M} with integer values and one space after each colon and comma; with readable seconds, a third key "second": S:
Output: {"hour": 3, "minute": 56}
